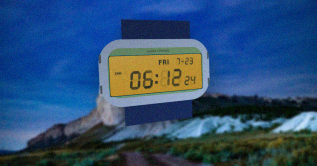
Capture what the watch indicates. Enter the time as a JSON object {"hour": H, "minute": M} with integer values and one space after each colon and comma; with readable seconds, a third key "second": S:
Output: {"hour": 6, "minute": 12, "second": 24}
